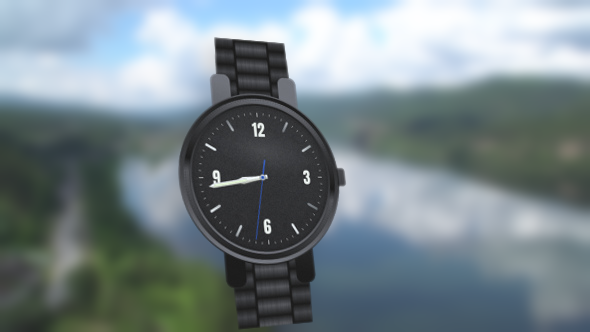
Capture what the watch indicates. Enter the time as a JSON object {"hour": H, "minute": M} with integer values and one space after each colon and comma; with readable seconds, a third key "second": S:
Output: {"hour": 8, "minute": 43, "second": 32}
